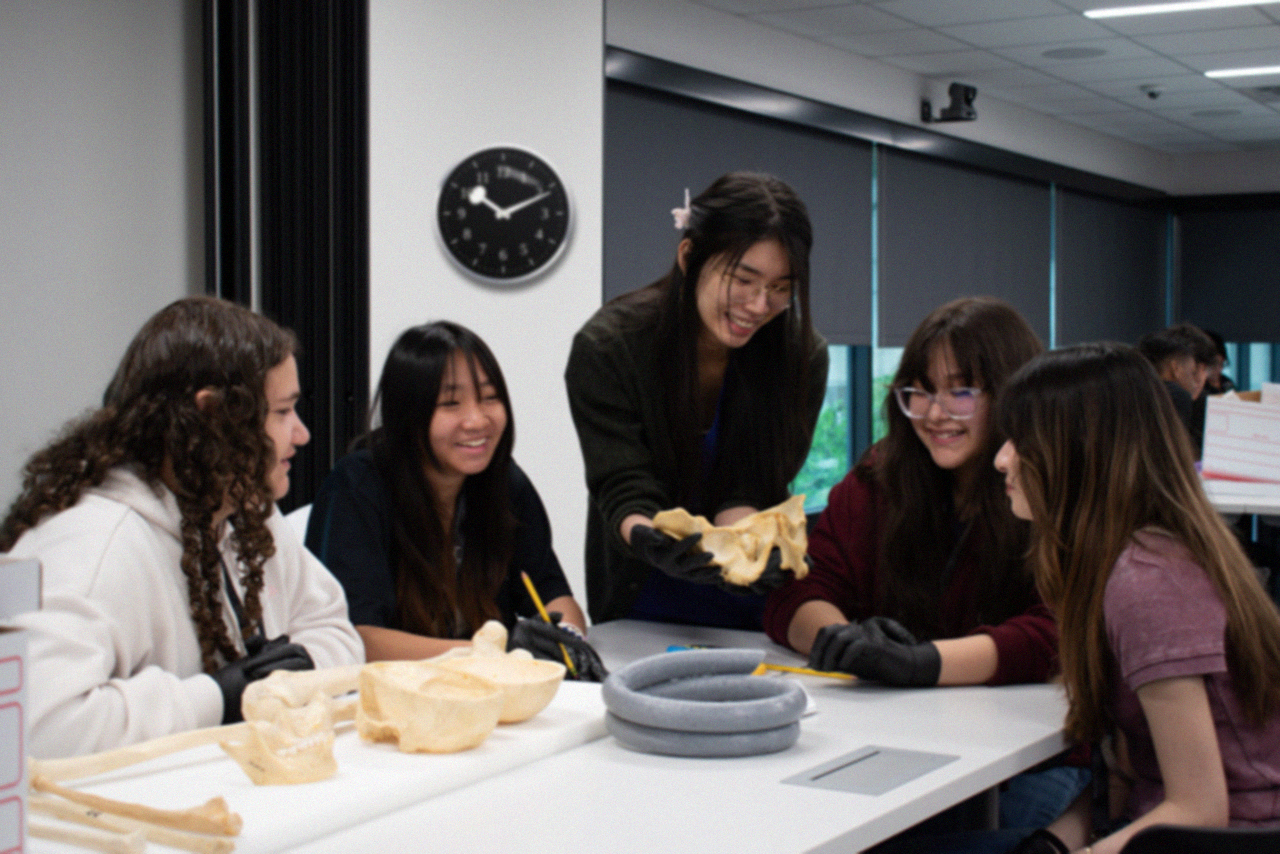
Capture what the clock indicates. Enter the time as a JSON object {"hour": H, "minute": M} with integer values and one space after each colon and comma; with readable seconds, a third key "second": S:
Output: {"hour": 10, "minute": 11}
